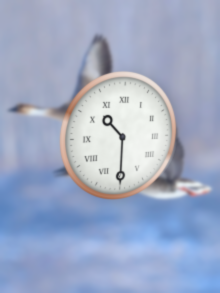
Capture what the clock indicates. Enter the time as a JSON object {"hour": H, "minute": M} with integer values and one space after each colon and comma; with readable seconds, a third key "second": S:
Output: {"hour": 10, "minute": 30}
